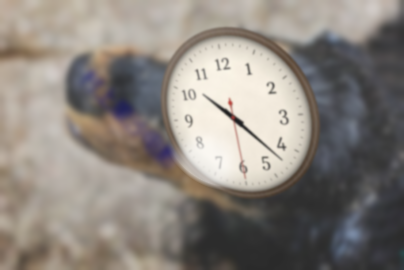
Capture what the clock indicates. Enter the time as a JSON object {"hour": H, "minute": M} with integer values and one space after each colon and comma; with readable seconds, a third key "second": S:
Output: {"hour": 10, "minute": 22, "second": 30}
